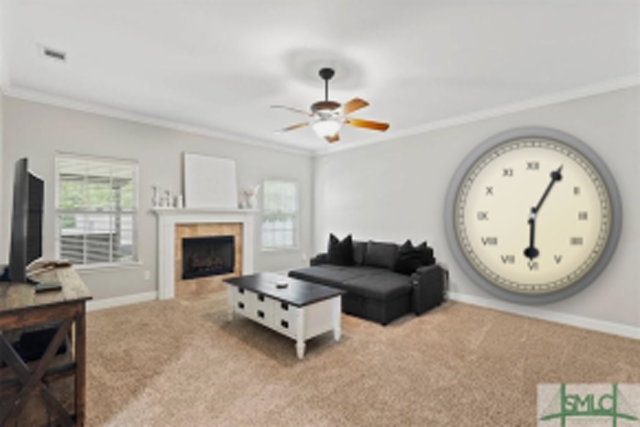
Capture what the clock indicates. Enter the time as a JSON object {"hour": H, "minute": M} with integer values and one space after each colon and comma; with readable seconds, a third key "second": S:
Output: {"hour": 6, "minute": 5}
